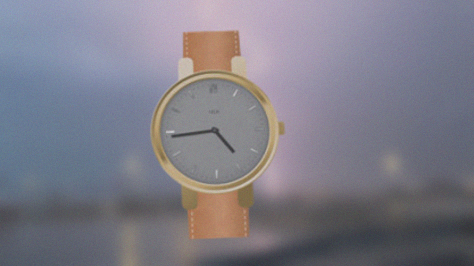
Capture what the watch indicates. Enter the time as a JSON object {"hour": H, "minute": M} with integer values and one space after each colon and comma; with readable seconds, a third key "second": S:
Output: {"hour": 4, "minute": 44}
